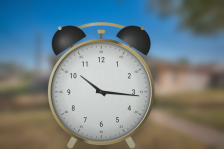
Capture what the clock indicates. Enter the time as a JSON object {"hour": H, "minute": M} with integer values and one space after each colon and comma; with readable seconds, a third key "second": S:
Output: {"hour": 10, "minute": 16}
